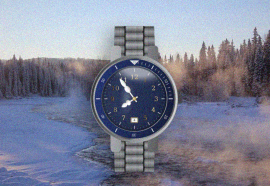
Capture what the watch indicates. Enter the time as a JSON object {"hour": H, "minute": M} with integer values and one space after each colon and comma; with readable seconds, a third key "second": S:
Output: {"hour": 7, "minute": 54}
